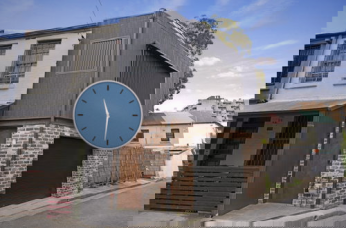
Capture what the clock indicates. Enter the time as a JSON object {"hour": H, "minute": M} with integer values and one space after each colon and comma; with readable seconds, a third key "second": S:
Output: {"hour": 11, "minute": 31}
